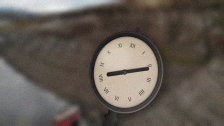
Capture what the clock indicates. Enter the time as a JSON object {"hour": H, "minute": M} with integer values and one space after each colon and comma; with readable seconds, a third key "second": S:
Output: {"hour": 8, "minute": 11}
